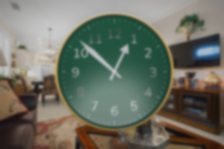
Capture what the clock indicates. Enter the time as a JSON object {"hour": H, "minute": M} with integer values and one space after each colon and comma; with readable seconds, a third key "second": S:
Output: {"hour": 12, "minute": 52}
